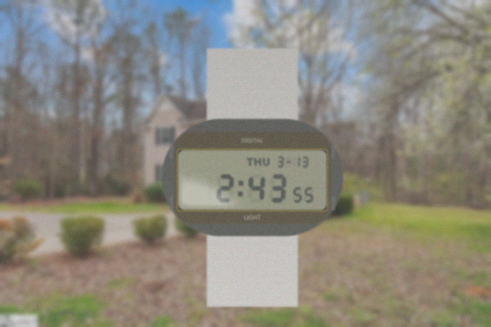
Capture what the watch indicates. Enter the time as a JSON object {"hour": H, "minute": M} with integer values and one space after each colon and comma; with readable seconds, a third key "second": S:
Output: {"hour": 2, "minute": 43, "second": 55}
